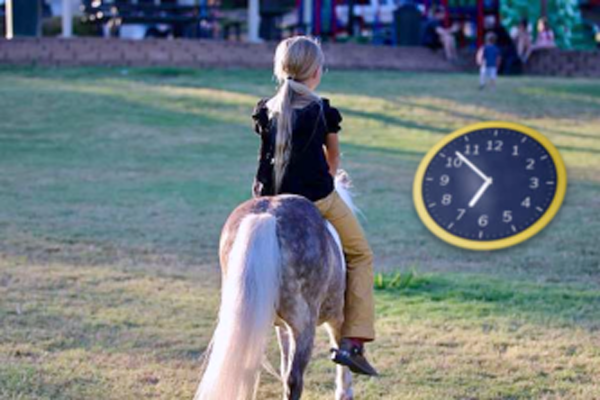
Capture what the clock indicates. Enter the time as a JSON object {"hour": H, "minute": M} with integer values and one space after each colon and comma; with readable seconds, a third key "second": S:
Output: {"hour": 6, "minute": 52}
